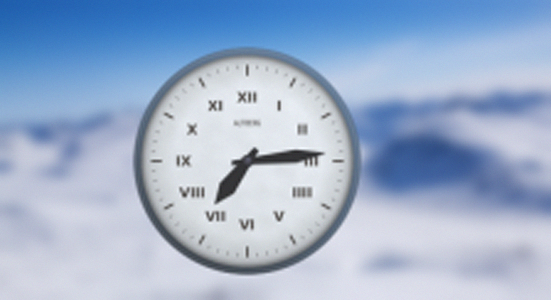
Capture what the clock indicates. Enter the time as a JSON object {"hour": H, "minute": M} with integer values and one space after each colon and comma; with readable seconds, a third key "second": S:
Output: {"hour": 7, "minute": 14}
